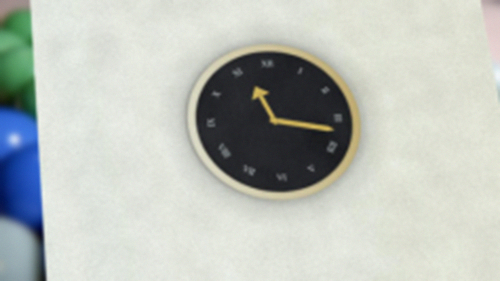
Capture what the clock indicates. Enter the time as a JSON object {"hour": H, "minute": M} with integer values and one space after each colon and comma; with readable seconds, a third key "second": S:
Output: {"hour": 11, "minute": 17}
